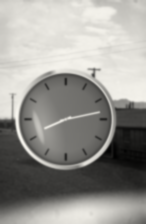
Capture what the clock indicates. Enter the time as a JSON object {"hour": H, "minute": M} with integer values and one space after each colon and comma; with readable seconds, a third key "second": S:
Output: {"hour": 8, "minute": 13}
